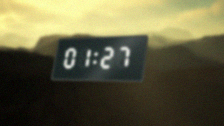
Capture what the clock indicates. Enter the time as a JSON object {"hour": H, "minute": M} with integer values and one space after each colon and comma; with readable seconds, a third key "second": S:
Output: {"hour": 1, "minute": 27}
